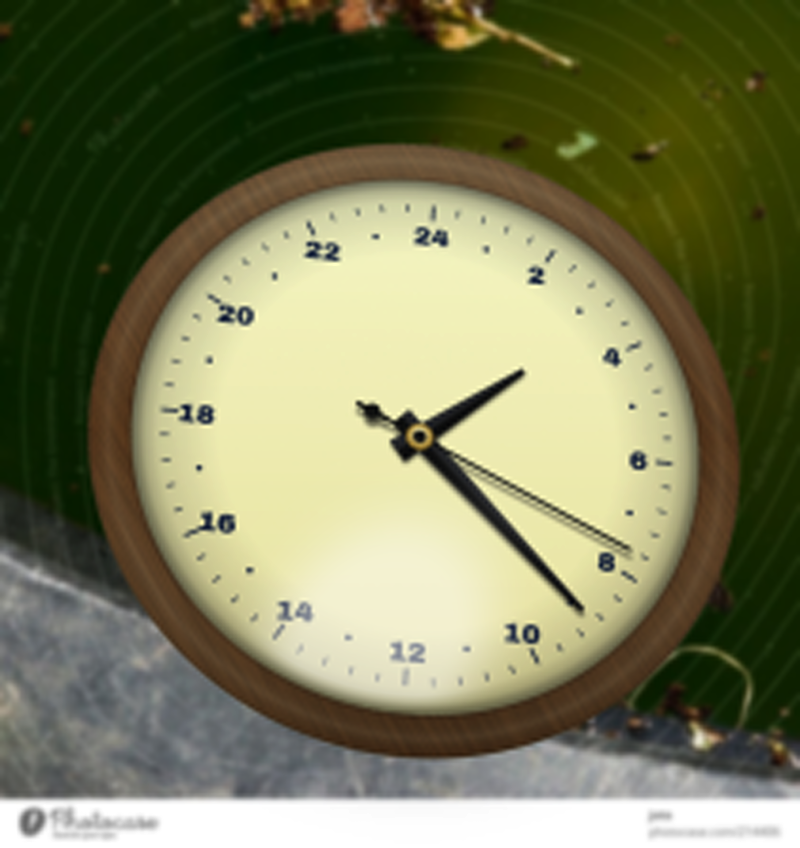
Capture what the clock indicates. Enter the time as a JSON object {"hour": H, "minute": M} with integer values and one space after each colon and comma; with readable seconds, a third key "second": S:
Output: {"hour": 3, "minute": 22, "second": 19}
